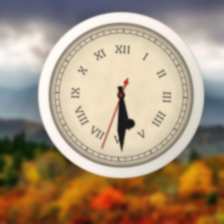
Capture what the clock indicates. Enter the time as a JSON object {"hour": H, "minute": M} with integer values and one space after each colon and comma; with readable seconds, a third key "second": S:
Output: {"hour": 5, "minute": 29, "second": 33}
